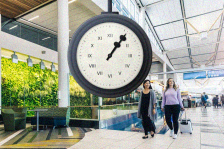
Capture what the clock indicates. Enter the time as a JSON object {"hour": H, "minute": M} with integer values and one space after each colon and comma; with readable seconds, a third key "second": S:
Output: {"hour": 1, "minute": 6}
